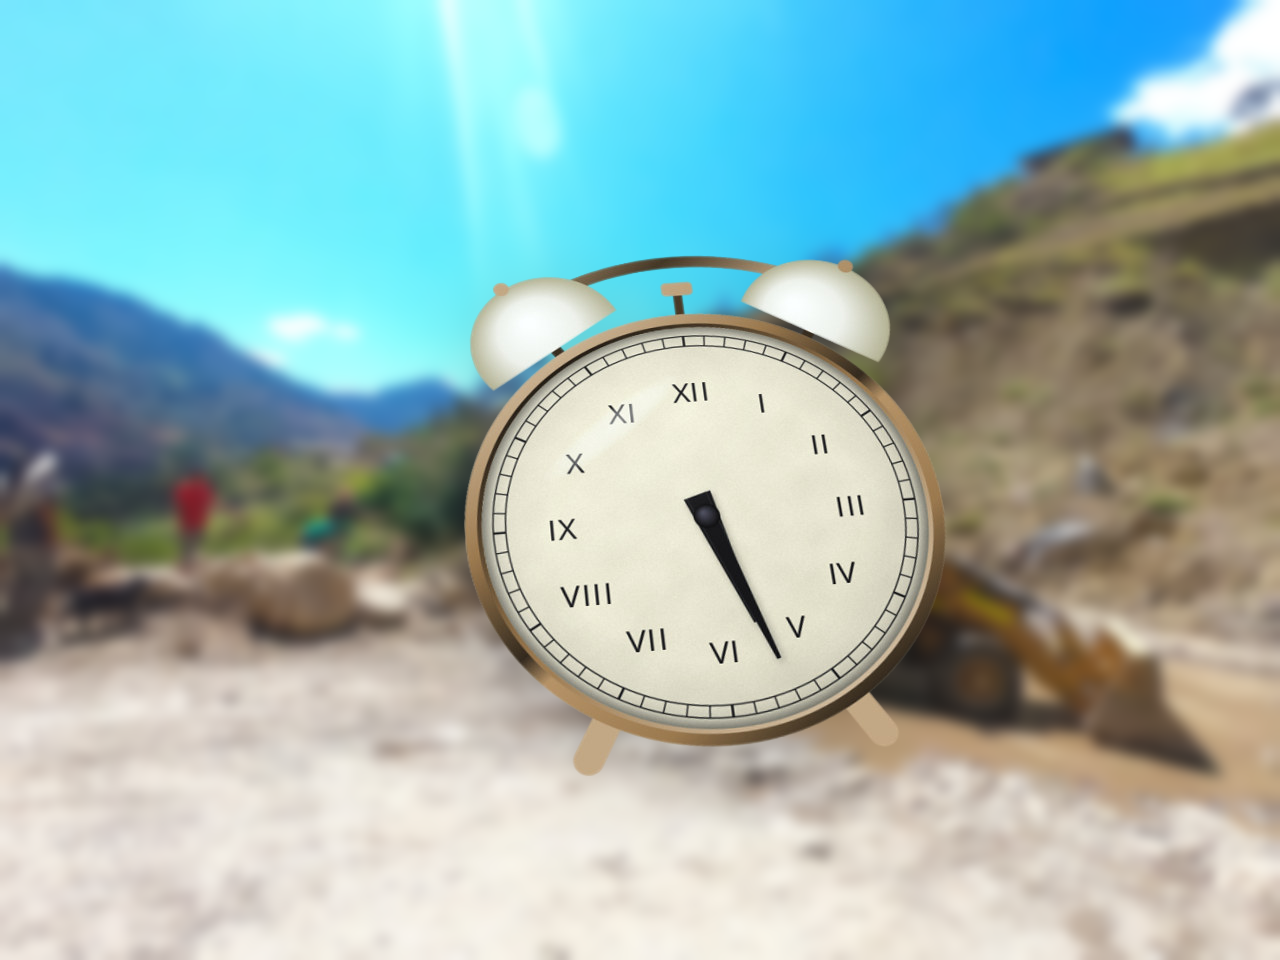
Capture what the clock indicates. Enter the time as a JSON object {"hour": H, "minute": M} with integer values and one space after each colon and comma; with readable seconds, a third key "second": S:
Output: {"hour": 5, "minute": 27}
